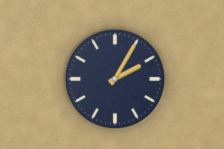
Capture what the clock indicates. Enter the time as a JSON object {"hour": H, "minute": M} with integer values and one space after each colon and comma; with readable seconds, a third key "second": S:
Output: {"hour": 2, "minute": 5}
